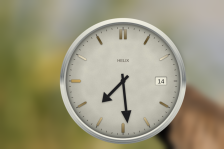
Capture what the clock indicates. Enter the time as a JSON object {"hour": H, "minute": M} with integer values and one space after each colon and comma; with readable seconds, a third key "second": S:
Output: {"hour": 7, "minute": 29}
